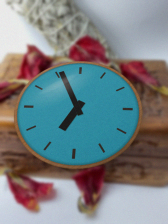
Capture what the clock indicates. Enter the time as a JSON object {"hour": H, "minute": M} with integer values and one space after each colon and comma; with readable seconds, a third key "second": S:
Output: {"hour": 6, "minute": 56}
